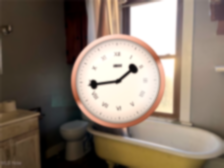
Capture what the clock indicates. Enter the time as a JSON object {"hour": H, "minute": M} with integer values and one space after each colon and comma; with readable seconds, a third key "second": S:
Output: {"hour": 1, "minute": 44}
